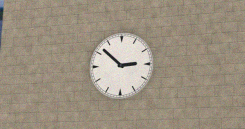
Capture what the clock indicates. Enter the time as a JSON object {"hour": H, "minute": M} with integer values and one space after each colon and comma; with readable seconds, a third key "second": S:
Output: {"hour": 2, "minute": 52}
